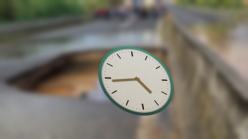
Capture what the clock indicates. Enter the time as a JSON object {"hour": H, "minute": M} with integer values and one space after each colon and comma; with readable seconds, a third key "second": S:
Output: {"hour": 4, "minute": 44}
